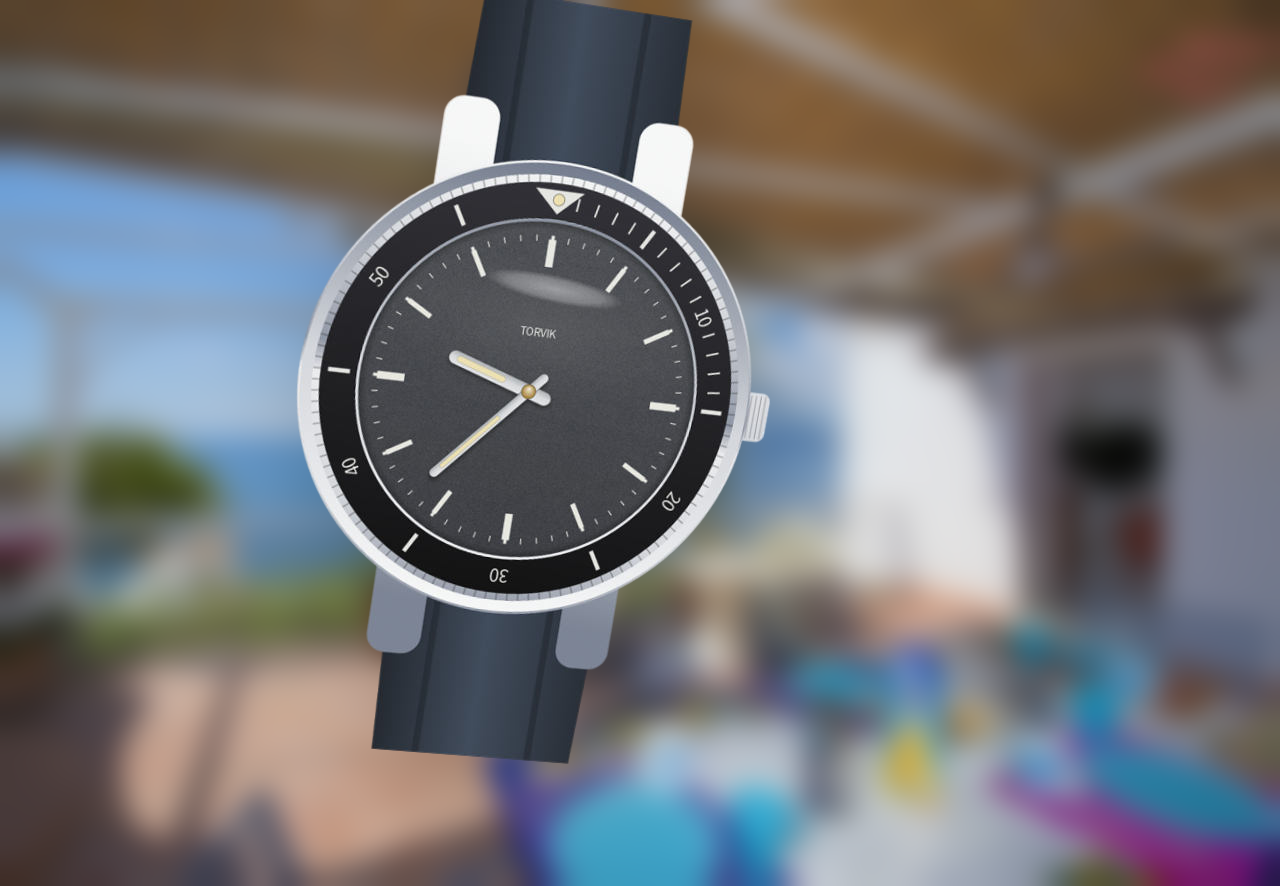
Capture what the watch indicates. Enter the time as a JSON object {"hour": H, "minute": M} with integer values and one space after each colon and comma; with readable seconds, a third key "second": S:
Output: {"hour": 9, "minute": 37}
